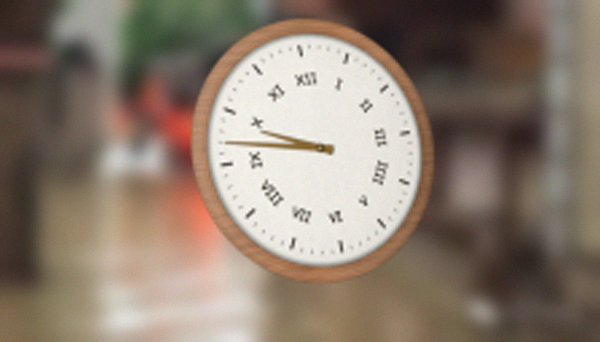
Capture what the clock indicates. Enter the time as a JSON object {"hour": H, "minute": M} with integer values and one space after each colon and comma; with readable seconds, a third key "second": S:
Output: {"hour": 9, "minute": 47}
